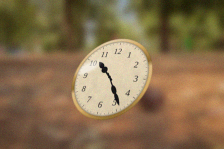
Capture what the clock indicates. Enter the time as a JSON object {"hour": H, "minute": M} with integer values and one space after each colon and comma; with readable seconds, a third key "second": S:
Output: {"hour": 10, "minute": 24}
